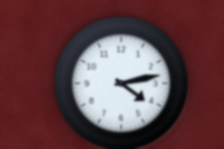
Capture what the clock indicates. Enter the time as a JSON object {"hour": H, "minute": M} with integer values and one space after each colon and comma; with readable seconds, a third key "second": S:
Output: {"hour": 4, "minute": 13}
